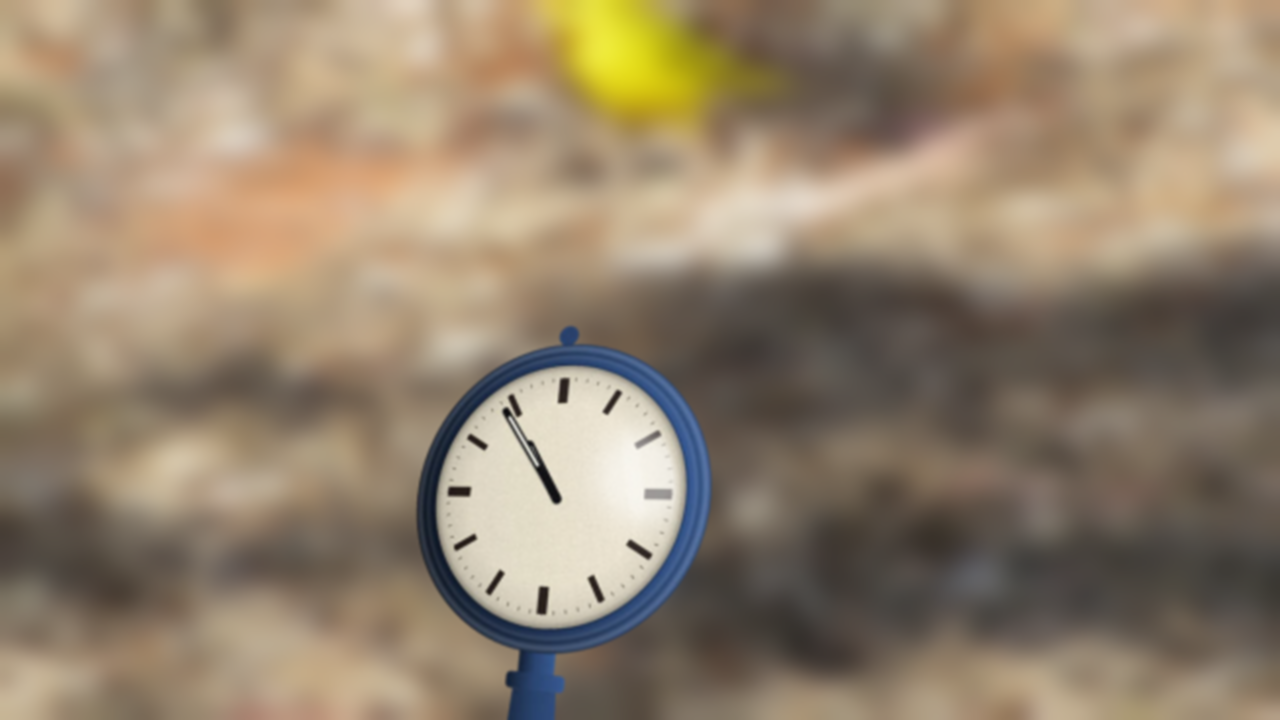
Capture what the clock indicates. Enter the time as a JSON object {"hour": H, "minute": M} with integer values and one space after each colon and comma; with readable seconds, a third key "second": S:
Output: {"hour": 10, "minute": 54}
